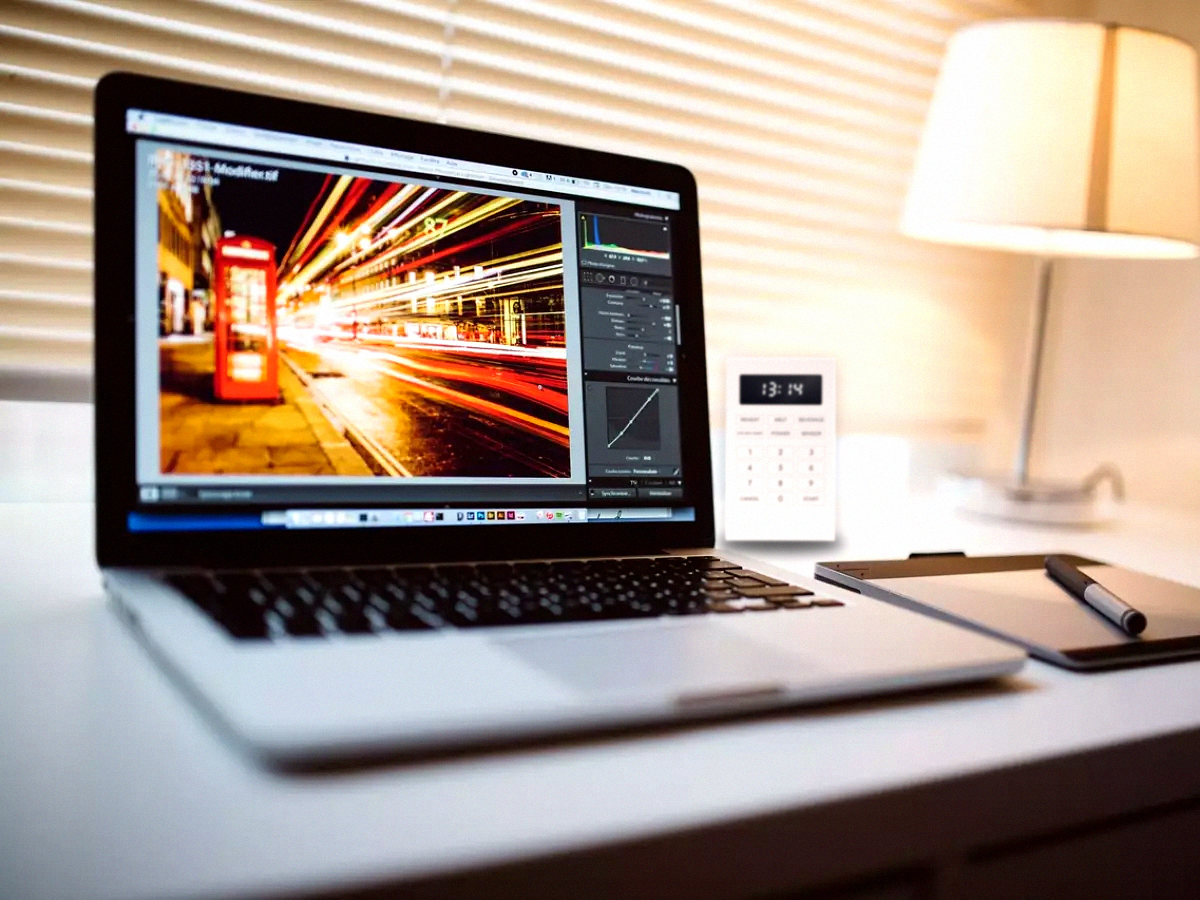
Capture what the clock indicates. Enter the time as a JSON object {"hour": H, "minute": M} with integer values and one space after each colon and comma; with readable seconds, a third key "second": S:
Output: {"hour": 13, "minute": 14}
